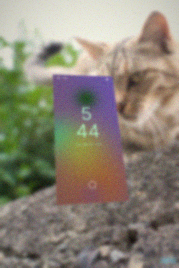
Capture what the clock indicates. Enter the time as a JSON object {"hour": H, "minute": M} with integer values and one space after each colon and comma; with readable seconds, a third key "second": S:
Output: {"hour": 5, "minute": 44}
